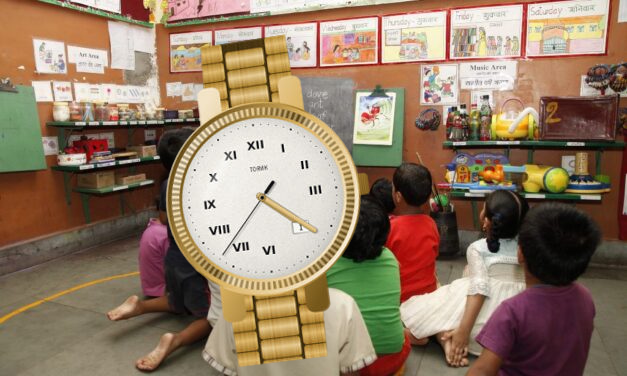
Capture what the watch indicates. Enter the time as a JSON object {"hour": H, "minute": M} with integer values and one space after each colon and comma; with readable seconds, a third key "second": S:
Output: {"hour": 4, "minute": 21, "second": 37}
